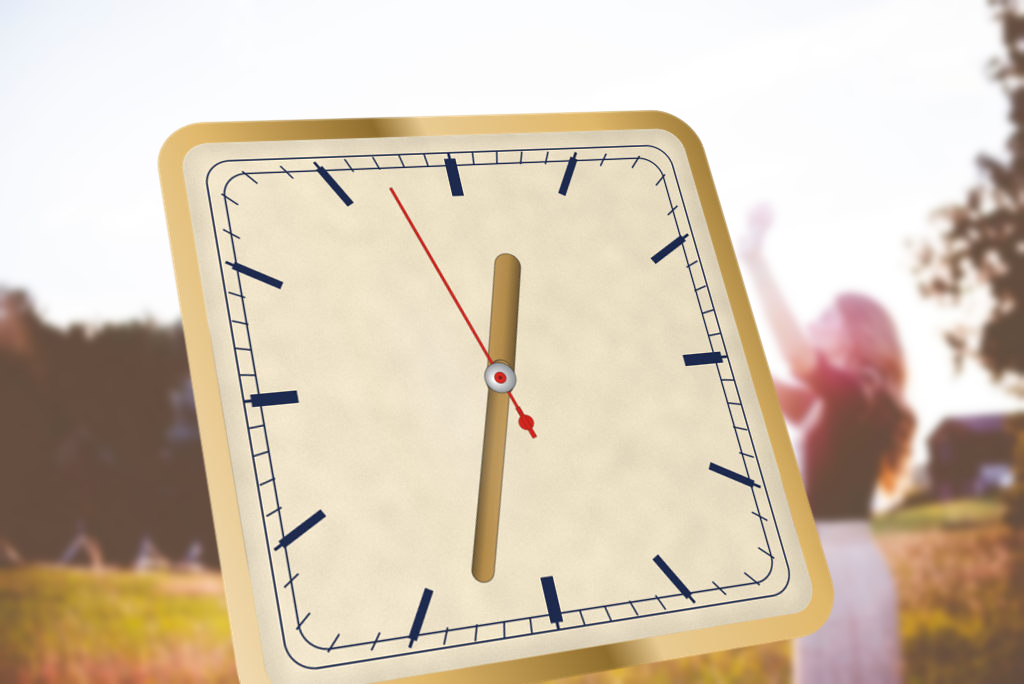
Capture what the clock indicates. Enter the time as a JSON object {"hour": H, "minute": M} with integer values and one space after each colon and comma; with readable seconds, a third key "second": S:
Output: {"hour": 12, "minute": 32, "second": 57}
